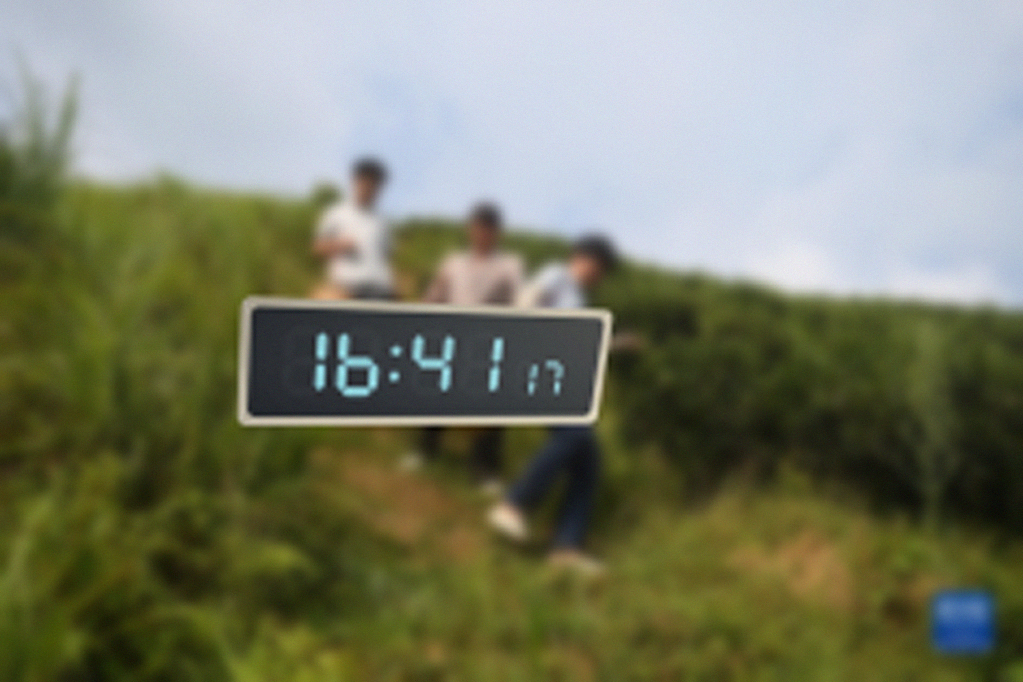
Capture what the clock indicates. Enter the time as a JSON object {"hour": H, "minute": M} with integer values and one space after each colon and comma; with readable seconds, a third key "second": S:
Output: {"hour": 16, "minute": 41, "second": 17}
